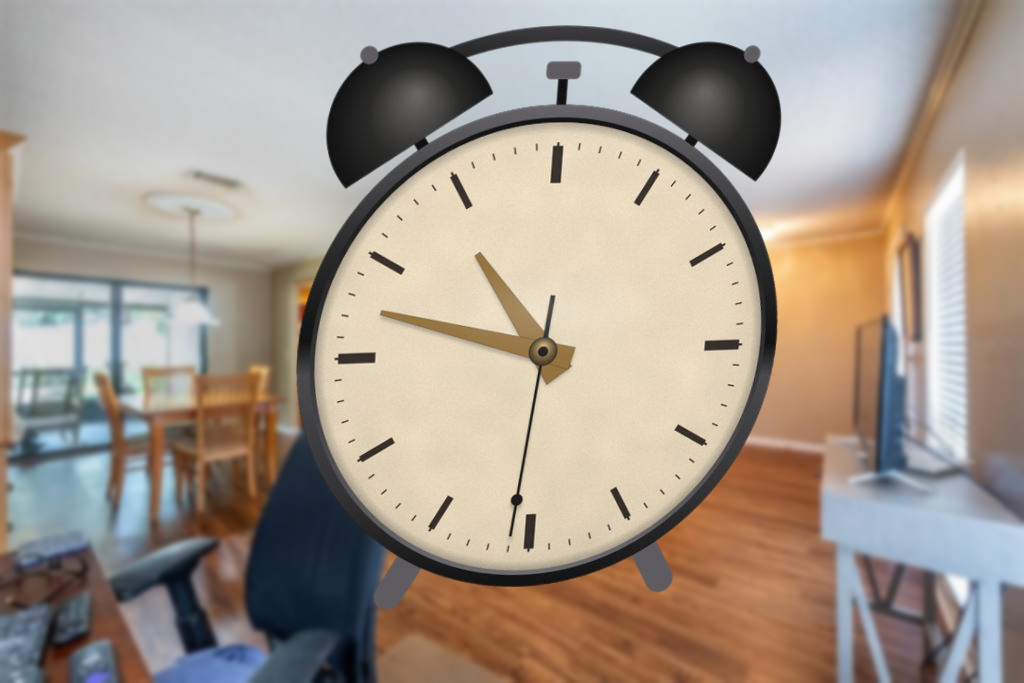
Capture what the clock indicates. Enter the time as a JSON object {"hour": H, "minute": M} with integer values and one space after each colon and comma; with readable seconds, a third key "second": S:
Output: {"hour": 10, "minute": 47, "second": 31}
